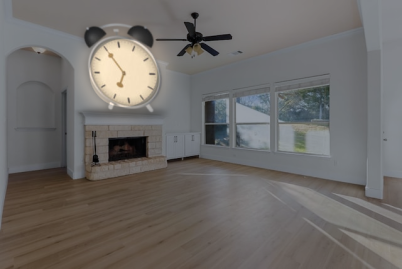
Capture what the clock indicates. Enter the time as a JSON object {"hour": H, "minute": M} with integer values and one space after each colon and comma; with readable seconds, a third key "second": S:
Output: {"hour": 6, "minute": 55}
